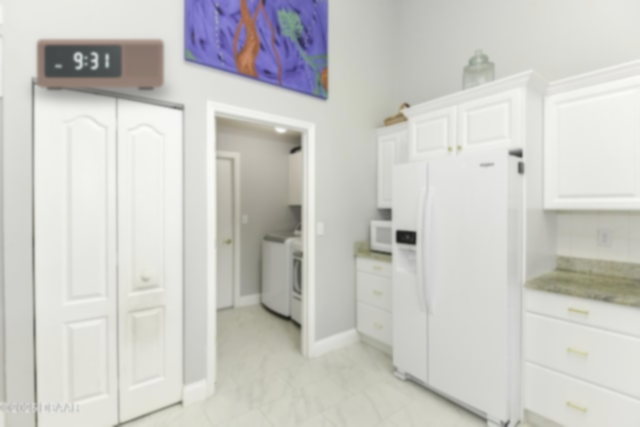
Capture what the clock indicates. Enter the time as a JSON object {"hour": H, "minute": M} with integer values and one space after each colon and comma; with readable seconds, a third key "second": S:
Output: {"hour": 9, "minute": 31}
